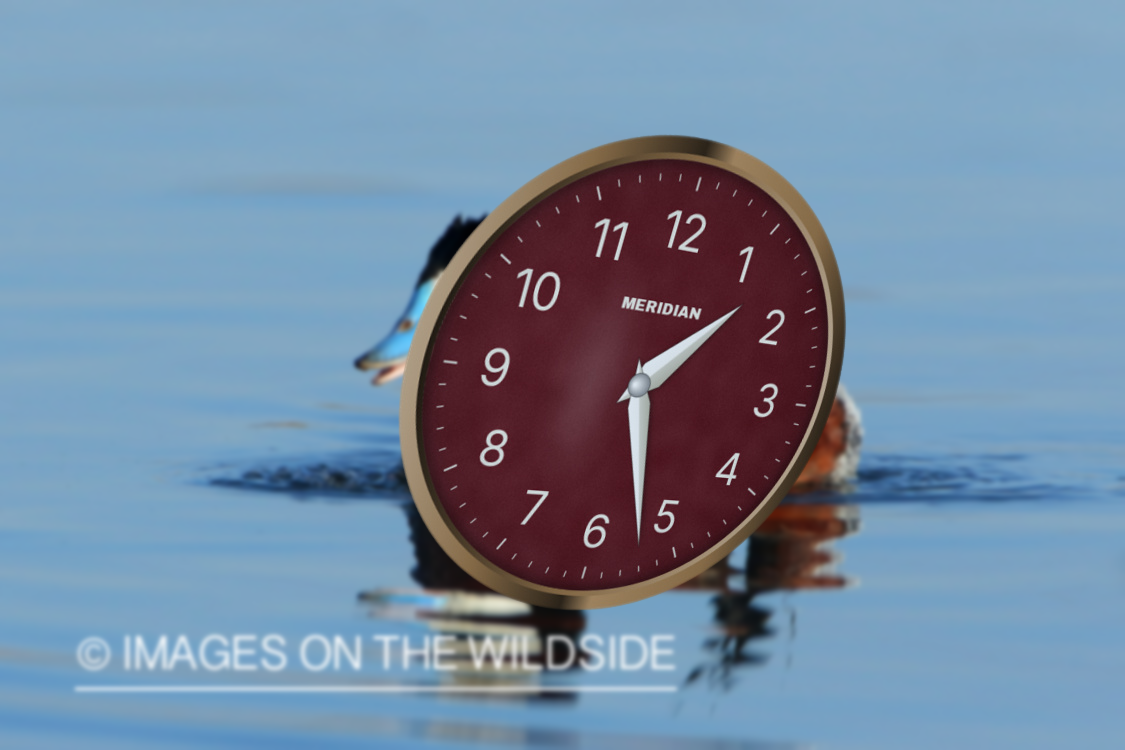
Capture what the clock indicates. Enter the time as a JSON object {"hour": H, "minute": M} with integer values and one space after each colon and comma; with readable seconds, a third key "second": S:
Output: {"hour": 1, "minute": 27}
